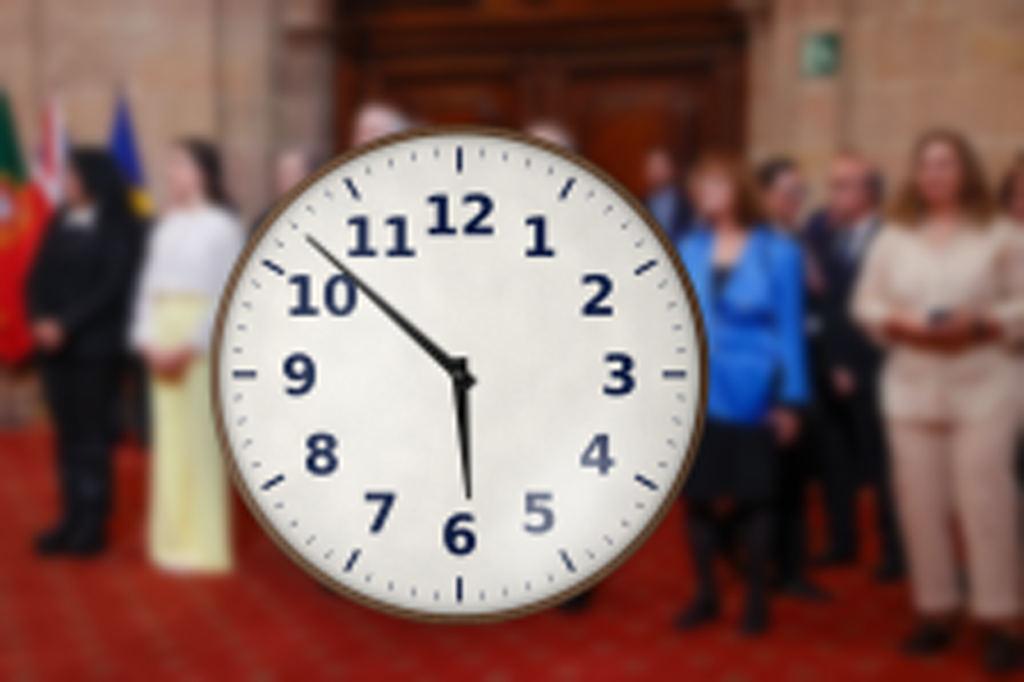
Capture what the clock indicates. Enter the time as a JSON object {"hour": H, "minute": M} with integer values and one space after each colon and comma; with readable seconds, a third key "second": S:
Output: {"hour": 5, "minute": 52}
